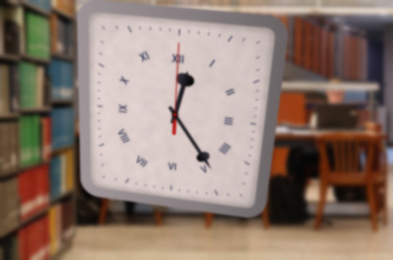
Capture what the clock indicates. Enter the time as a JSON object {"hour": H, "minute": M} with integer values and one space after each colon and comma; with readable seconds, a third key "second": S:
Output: {"hour": 12, "minute": 24, "second": 0}
